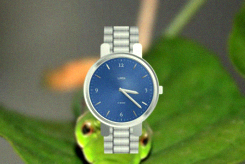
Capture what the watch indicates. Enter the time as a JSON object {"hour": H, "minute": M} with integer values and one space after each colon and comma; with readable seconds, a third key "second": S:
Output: {"hour": 3, "minute": 22}
